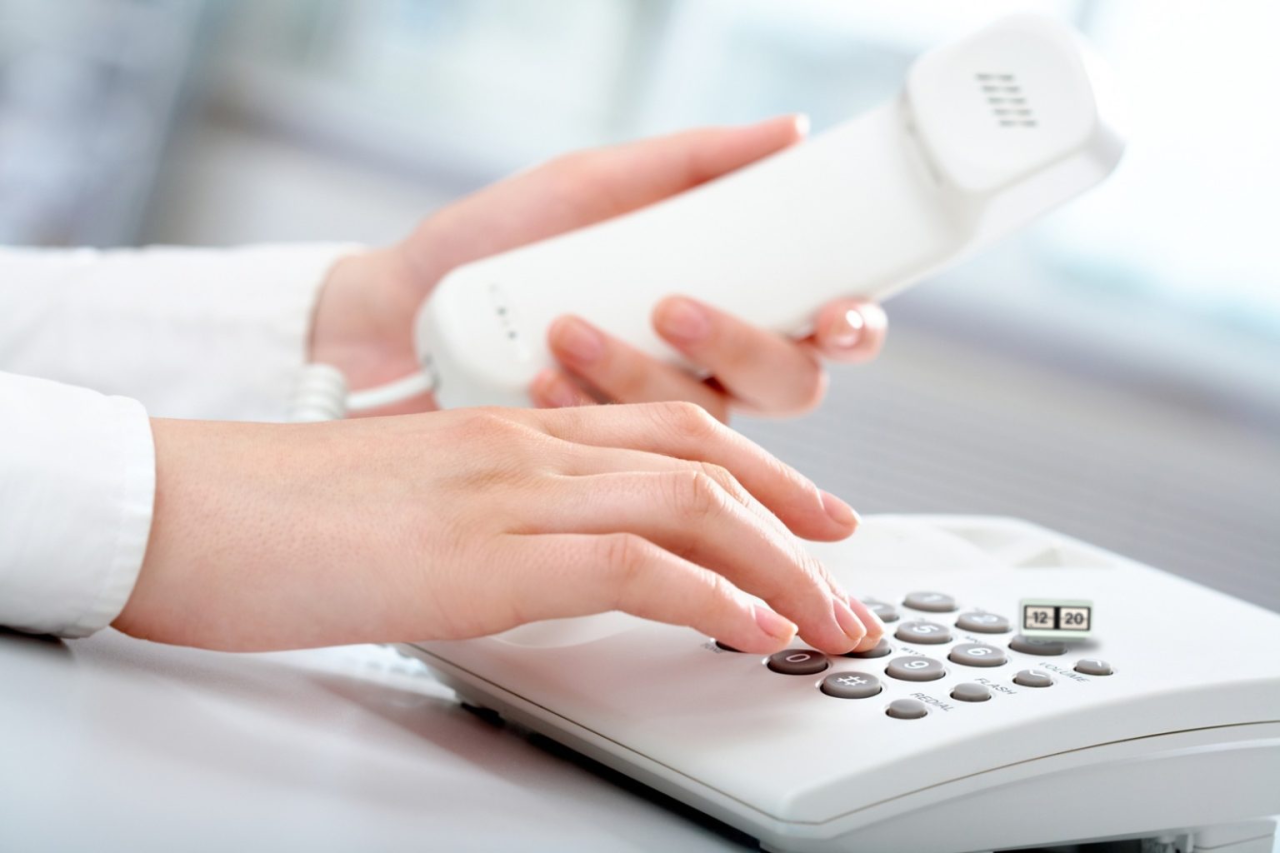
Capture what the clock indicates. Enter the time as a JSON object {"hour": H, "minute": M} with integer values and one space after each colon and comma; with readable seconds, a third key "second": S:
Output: {"hour": 12, "minute": 20}
